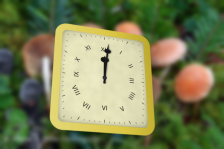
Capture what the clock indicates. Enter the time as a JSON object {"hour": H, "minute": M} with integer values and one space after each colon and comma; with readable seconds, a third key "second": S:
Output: {"hour": 12, "minute": 1}
